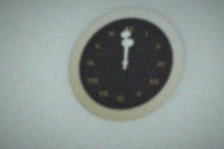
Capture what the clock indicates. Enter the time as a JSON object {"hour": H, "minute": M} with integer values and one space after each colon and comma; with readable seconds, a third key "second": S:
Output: {"hour": 11, "minute": 59}
